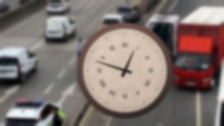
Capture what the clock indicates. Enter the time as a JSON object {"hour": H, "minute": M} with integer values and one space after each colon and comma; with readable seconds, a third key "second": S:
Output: {"hour": 12, "minute": 48}
